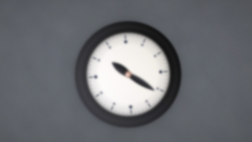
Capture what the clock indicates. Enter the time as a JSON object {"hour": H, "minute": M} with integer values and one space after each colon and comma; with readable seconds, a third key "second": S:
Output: {"hour": 10, "minute": 21}
